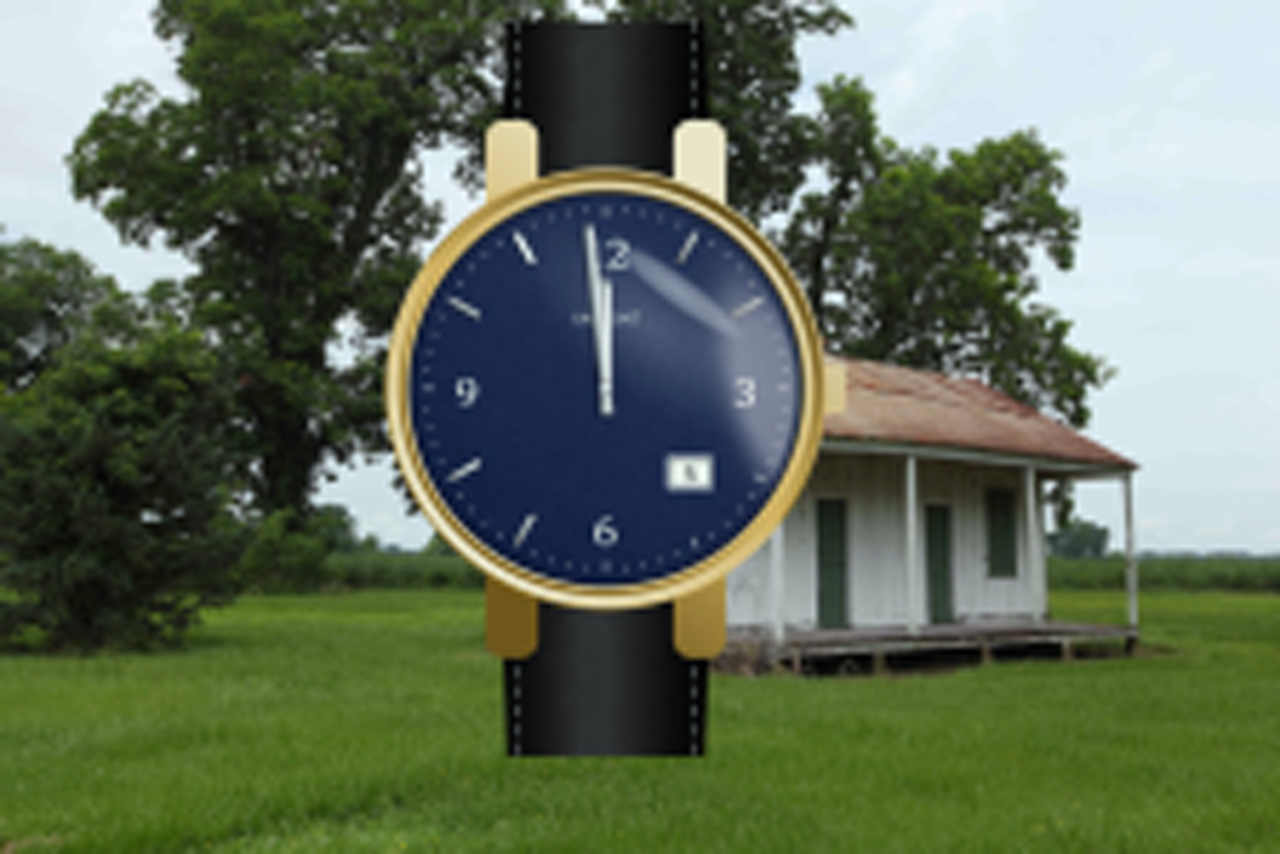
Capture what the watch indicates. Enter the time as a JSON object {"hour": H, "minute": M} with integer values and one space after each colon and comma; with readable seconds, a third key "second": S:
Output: {"hour": 11, "minute": 59}
